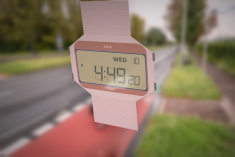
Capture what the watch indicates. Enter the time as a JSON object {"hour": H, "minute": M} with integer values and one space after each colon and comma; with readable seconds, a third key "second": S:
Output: {"hour": 4, "minute": 49, "second": 20}
